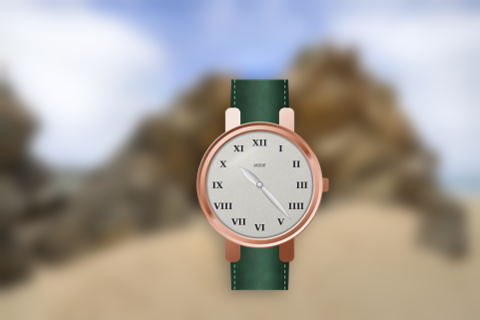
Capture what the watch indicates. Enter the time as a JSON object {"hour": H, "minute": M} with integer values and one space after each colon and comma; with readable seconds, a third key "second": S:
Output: {"hour": 10, "minute": 23}
